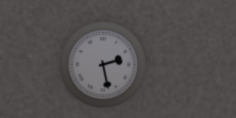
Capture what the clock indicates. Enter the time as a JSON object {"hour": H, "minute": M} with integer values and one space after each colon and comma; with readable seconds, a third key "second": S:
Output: {"hour": 2, "minute": 28}
